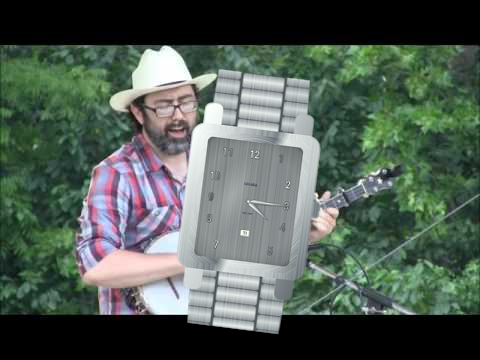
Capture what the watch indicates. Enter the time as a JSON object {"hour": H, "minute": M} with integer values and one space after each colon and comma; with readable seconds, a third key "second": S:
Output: {"hour": 4, "minute": 15}
